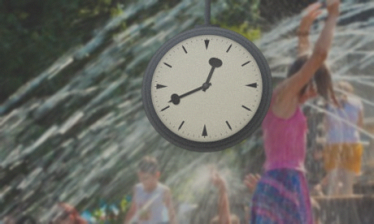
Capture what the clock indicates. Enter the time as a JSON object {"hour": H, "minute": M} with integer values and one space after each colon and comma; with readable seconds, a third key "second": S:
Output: {"hour": 12, "minute": 41}
